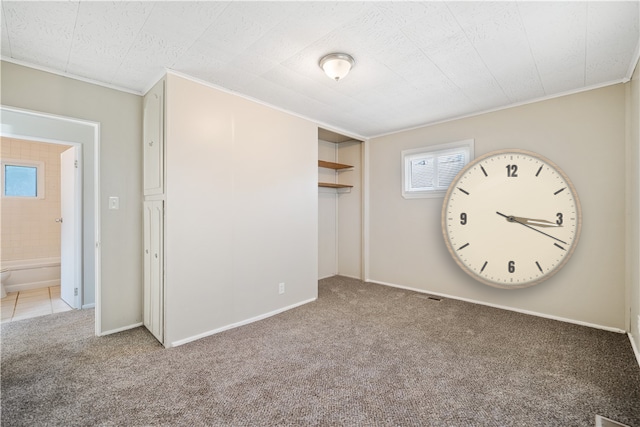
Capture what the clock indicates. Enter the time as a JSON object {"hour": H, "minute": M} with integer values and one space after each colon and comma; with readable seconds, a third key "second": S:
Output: {"hour": 3, "minute": 16, "second": 19}
